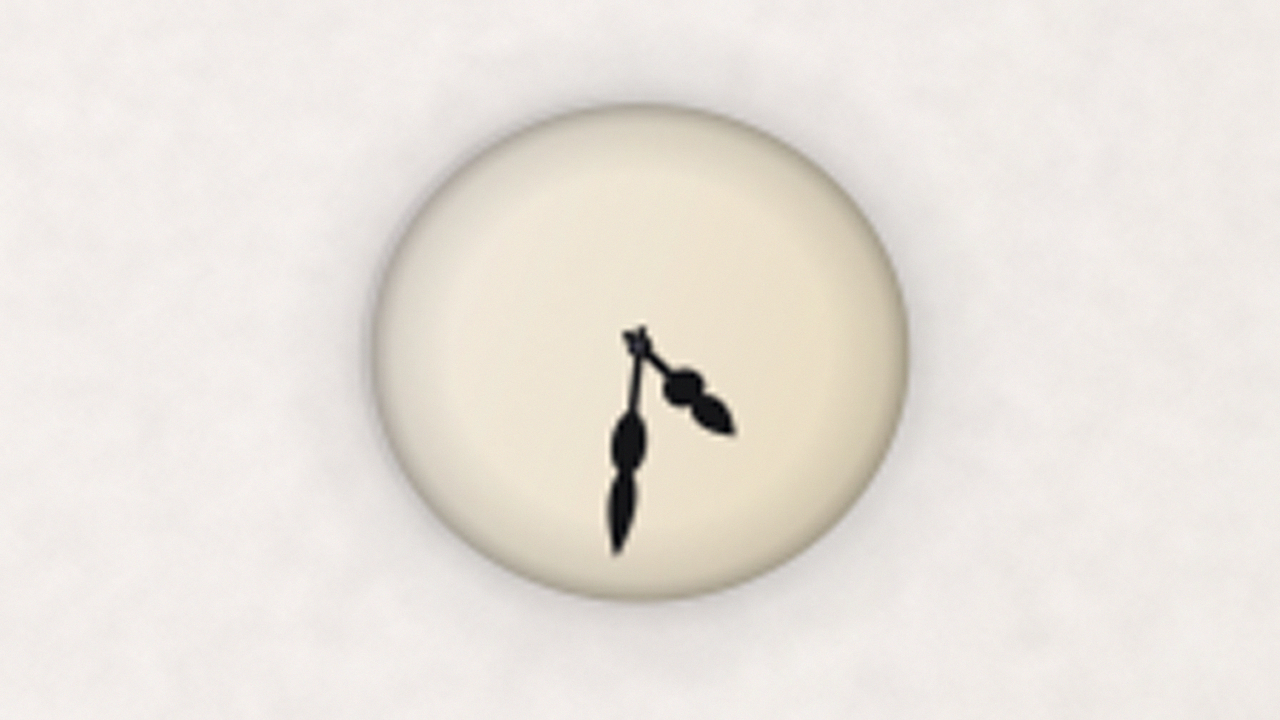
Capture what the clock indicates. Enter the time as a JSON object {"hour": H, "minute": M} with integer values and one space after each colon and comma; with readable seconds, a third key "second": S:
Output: {"hour": 4, "minute": 31}
